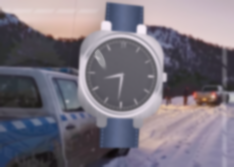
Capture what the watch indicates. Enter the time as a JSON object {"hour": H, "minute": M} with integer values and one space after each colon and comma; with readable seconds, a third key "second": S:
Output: {"hour": 8, "minute": 31}
